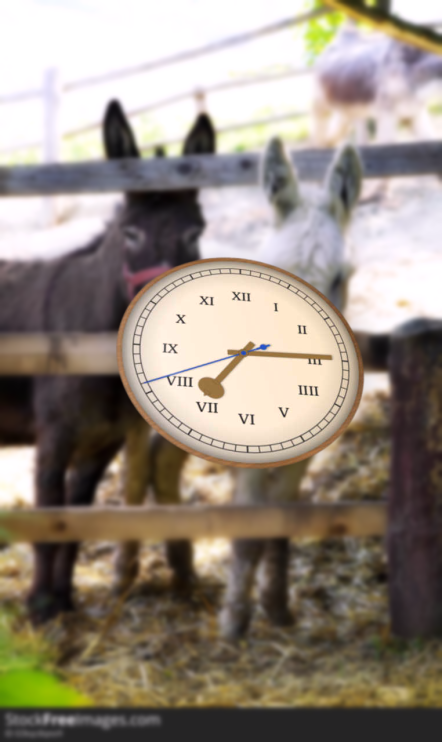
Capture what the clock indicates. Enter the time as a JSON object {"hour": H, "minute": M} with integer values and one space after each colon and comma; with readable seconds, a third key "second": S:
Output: {"hour": 7, "minute": 14, "second": 41}
